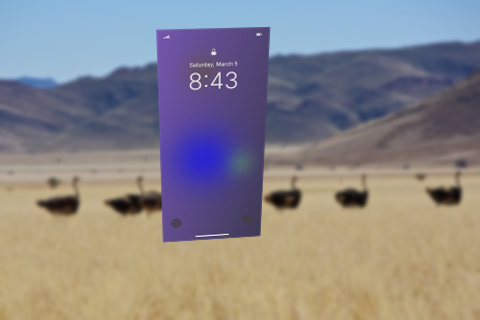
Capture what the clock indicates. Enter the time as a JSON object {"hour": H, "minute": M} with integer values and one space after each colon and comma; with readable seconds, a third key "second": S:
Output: {"hour": 8, "minute": 43}
